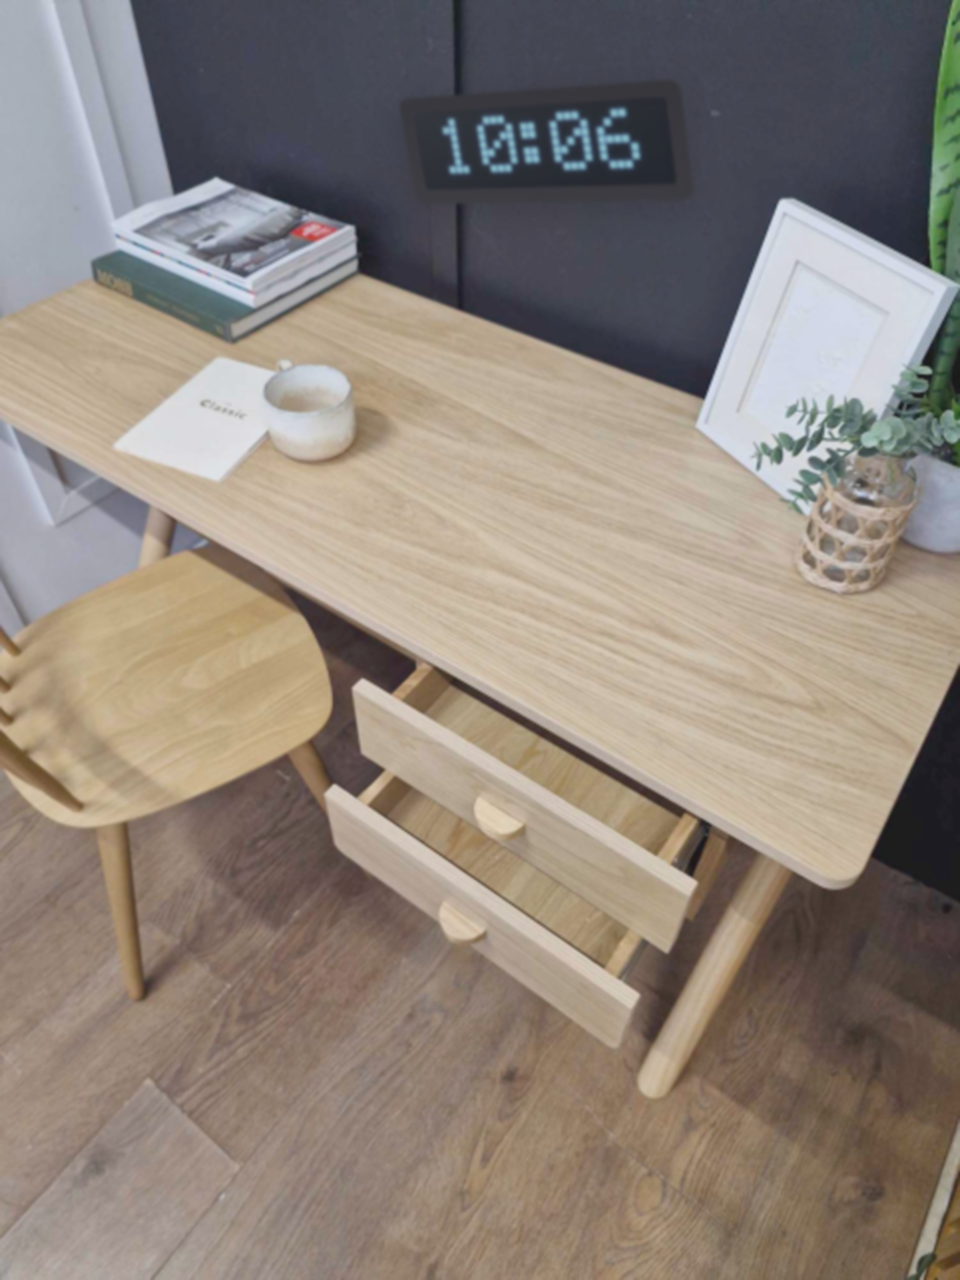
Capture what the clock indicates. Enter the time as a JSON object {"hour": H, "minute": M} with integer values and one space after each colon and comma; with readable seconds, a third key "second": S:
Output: {"hour": 10, "minute": 6}
